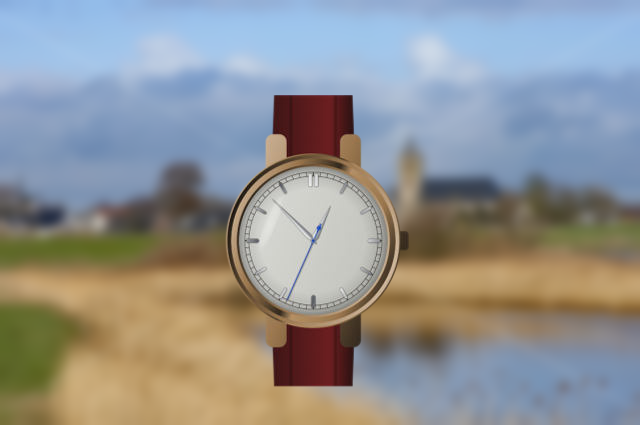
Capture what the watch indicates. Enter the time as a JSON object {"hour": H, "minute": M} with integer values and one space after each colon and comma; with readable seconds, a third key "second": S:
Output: {"hour": 12, "minute": 52, "second": 34}
